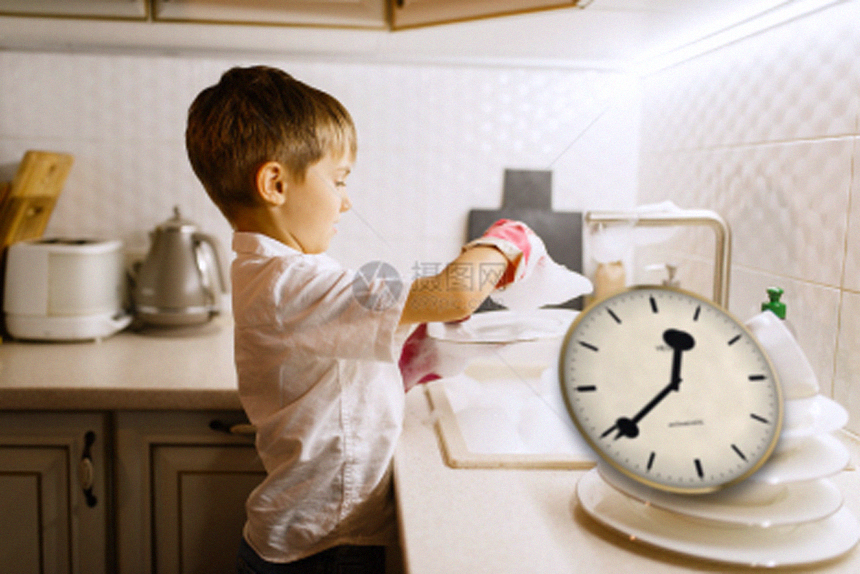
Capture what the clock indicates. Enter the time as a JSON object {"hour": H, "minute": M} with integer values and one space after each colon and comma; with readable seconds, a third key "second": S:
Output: {"hour": 12, "minute": 39}
